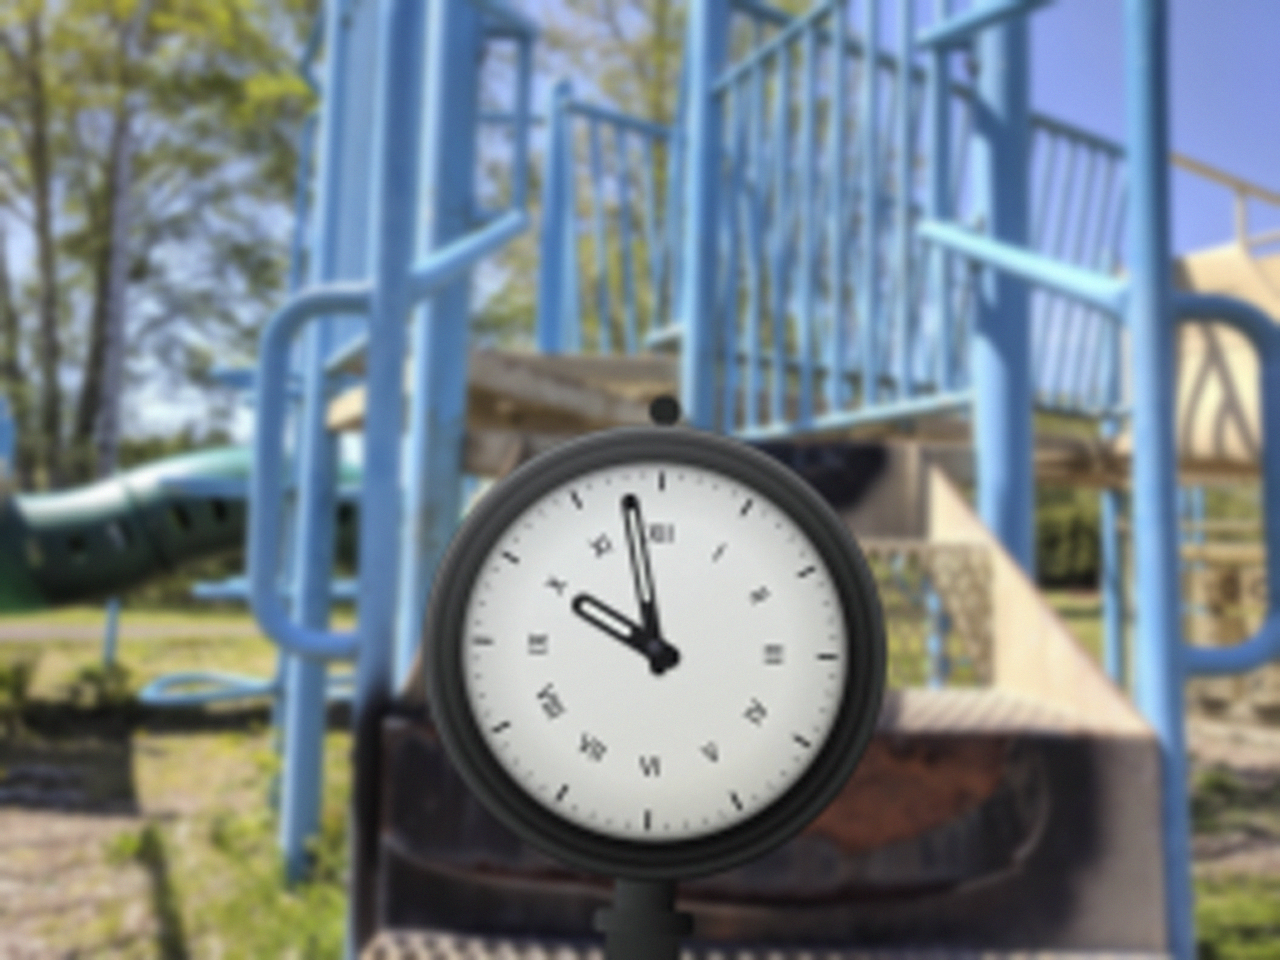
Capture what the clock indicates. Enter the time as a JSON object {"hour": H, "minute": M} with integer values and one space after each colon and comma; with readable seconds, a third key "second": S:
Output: {"hour": 9, "minute": 58}
